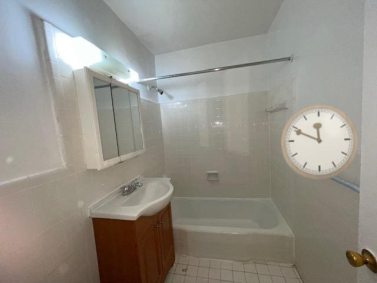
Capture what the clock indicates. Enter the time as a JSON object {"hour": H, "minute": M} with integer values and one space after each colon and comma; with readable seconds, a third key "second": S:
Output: {"hour": 11, "minute": 49}
